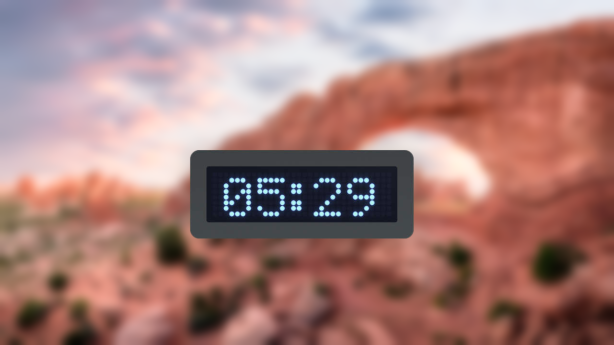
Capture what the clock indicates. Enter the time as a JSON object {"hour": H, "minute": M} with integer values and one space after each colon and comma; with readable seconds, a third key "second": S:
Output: {"hour": 5, "minute": 29}
